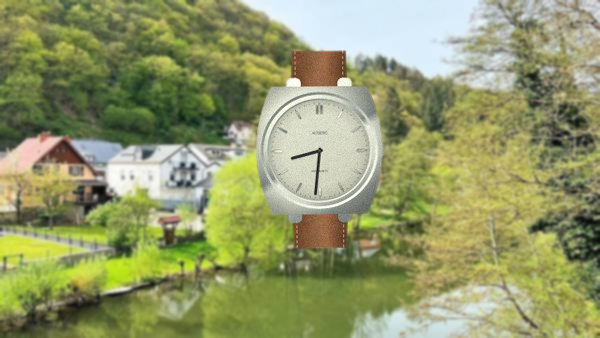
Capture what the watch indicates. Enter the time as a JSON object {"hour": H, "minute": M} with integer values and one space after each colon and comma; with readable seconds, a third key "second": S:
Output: {"hour": 8, "minute": 31}
